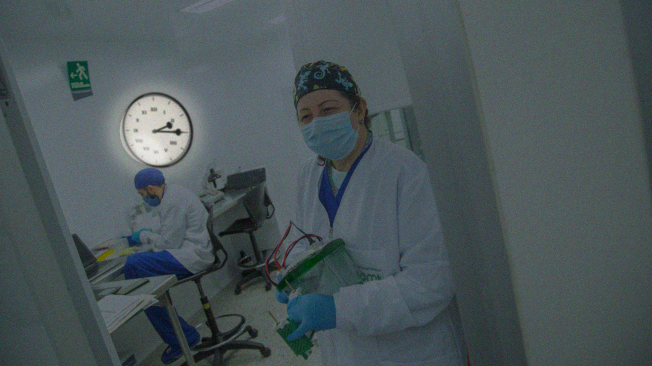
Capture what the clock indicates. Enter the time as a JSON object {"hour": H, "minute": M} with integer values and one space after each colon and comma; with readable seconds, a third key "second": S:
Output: {"hour": 2, "minute": 15}
